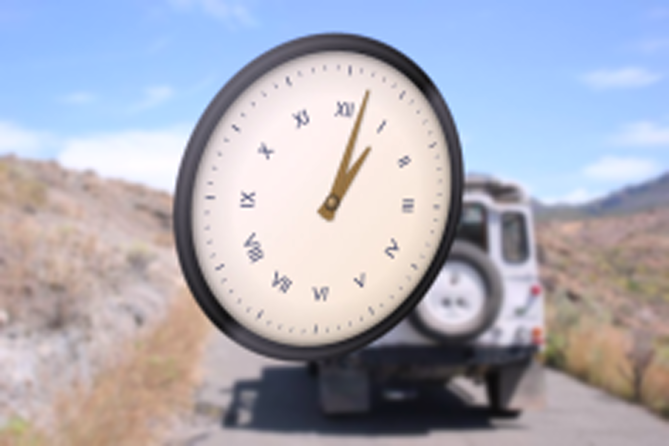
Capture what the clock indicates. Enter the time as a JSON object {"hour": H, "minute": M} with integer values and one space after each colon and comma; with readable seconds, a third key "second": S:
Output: {"hour": 1, "minute": 2}
